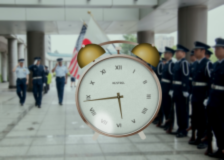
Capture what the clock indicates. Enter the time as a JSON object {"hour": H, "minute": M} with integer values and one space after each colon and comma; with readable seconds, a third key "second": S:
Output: {"hour": 5, "minute": 44}
